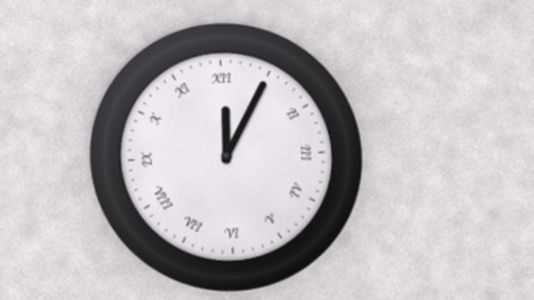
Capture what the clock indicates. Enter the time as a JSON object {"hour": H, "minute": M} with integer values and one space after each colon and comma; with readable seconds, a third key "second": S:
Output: {"hour": 12, "minute": 5}
